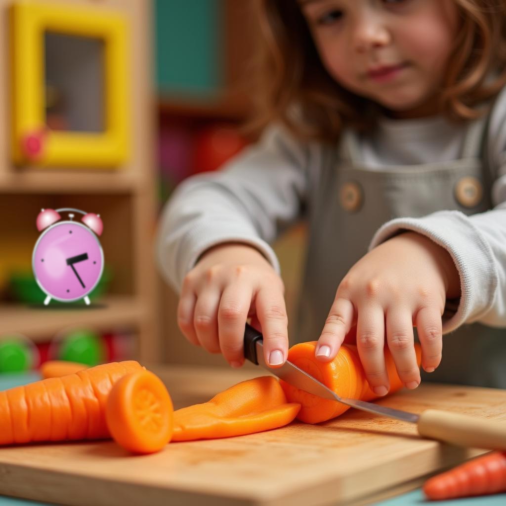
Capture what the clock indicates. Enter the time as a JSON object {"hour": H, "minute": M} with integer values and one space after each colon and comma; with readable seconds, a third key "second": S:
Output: {"hour": 2, "minute": 24}
